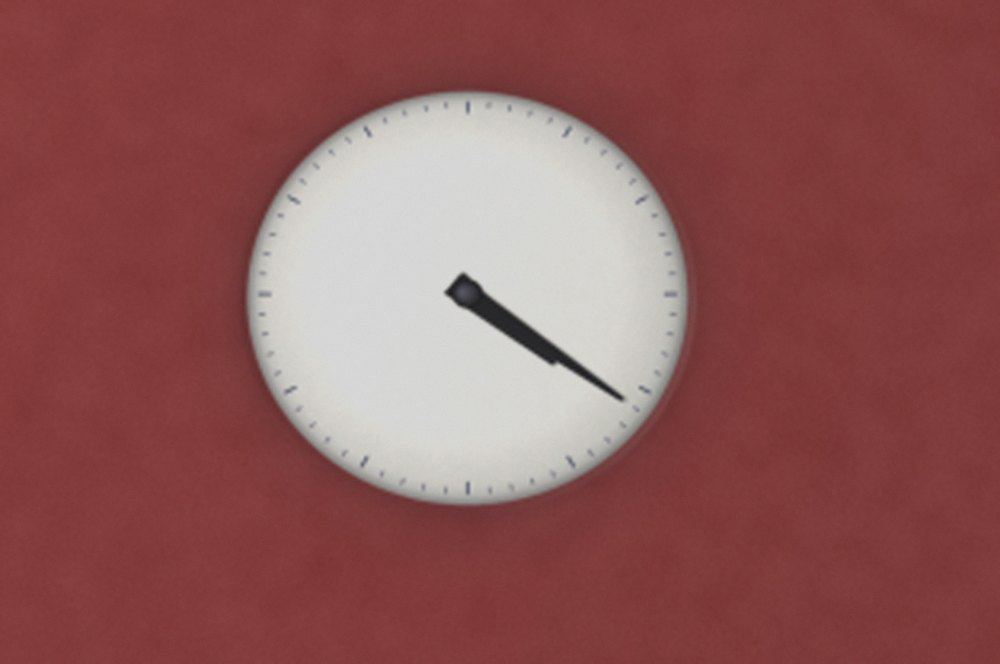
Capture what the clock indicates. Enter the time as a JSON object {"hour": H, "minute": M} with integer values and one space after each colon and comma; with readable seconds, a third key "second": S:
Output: {"hour": 4, "minute": 21}
